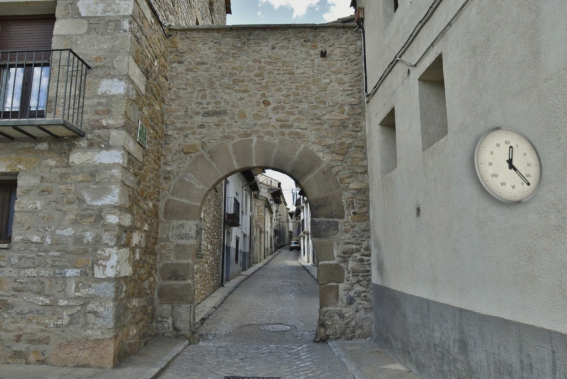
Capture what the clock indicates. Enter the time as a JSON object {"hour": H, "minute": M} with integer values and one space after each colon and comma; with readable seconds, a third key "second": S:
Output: {"hour": 12, "minute": 23}
